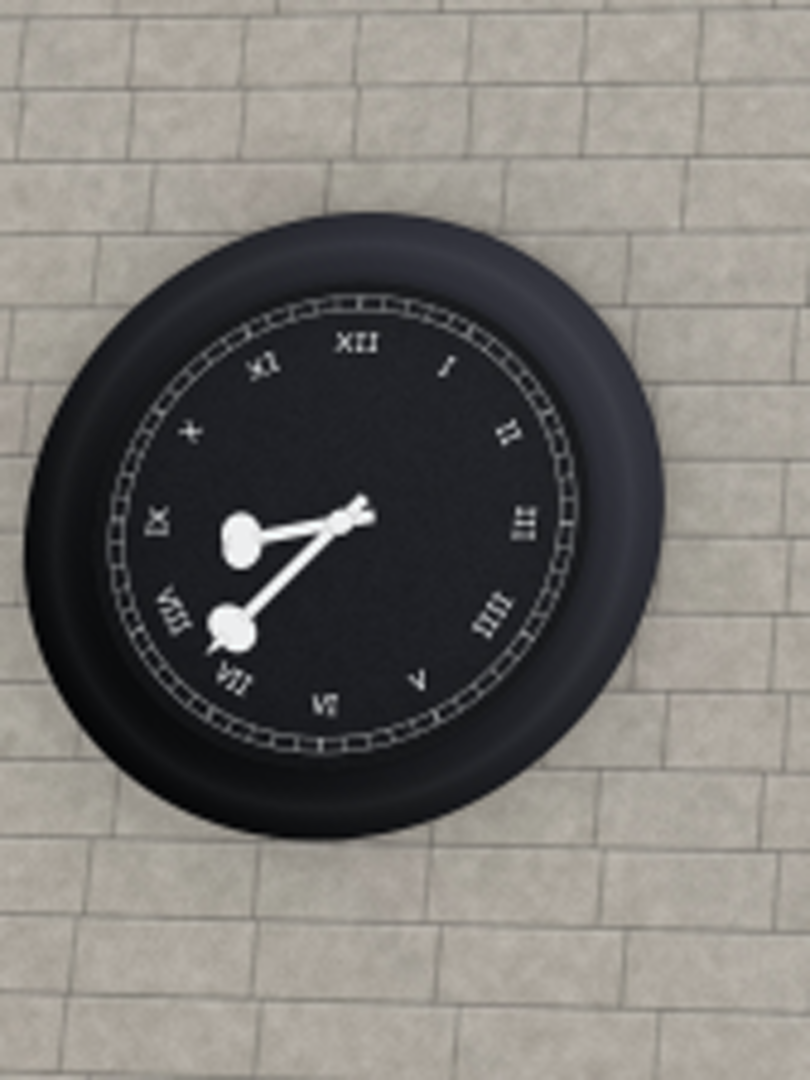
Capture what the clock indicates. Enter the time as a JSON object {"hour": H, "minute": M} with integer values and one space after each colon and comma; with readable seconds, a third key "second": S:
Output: {"hour": 8, "minute": 37}
